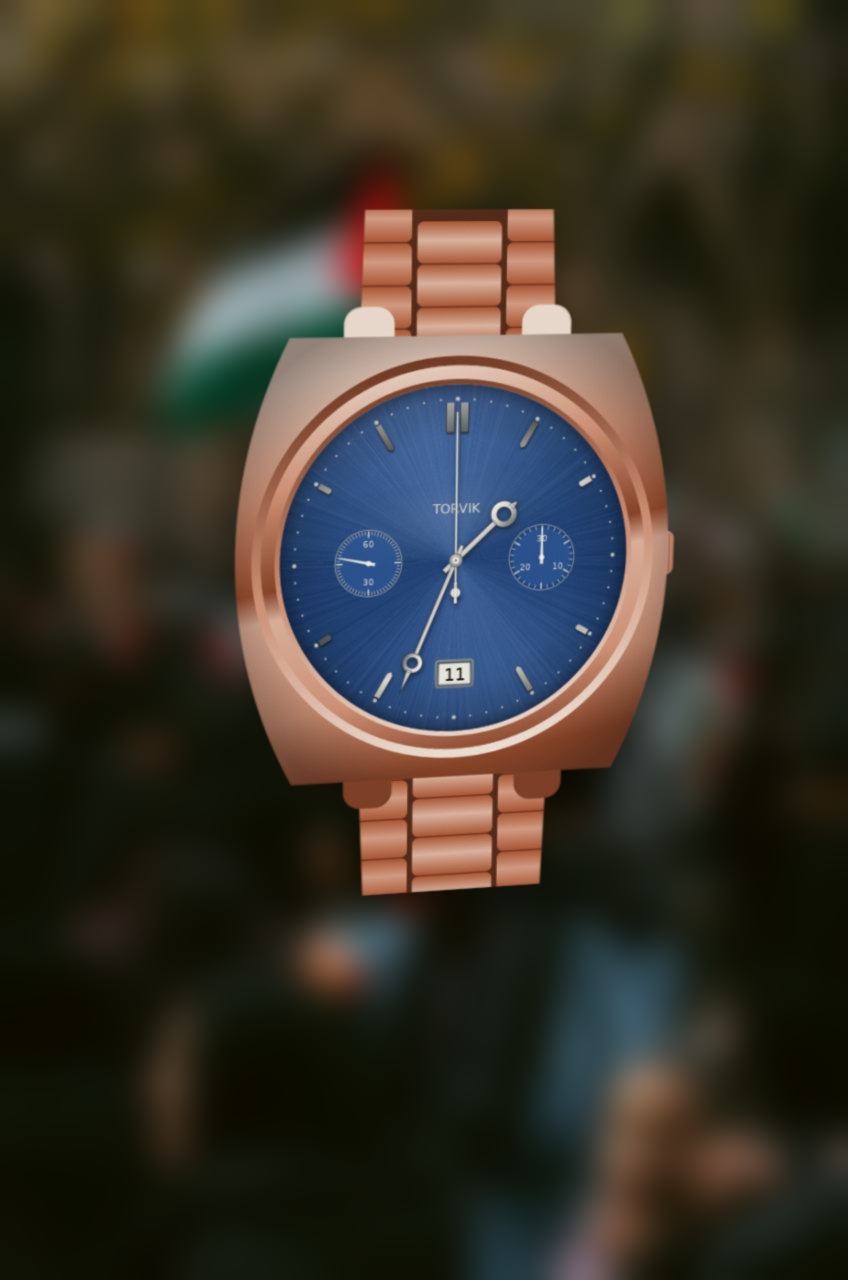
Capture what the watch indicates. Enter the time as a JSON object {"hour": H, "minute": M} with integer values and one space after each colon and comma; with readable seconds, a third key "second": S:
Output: {"hour": 1, "minute": 33, "second": 47}
